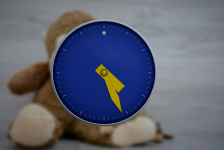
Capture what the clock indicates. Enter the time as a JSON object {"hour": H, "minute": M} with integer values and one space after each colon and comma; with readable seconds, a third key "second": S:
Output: {"hour": 4, "minute": 26}
